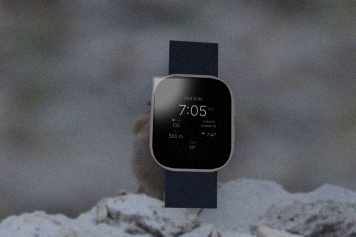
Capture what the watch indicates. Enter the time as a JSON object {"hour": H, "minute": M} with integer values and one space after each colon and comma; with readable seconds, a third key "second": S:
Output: {"hour": 7, "minute": 5}
